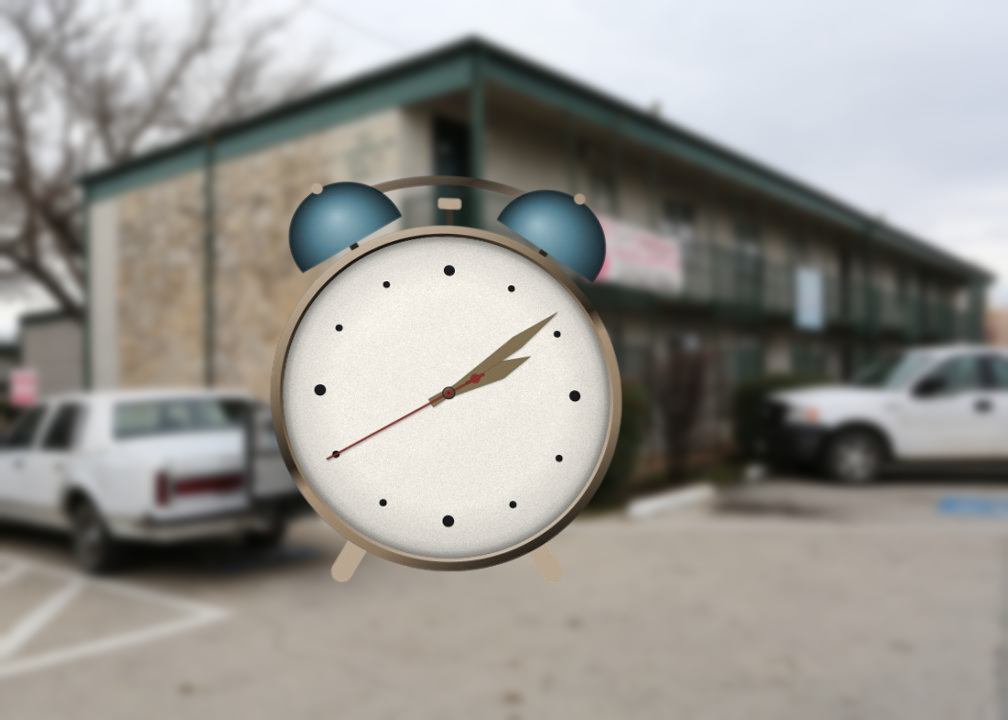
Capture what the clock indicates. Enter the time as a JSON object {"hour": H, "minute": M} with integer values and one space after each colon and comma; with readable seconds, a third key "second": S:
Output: {"hour": 2, "minute": 8, "second": 40}
